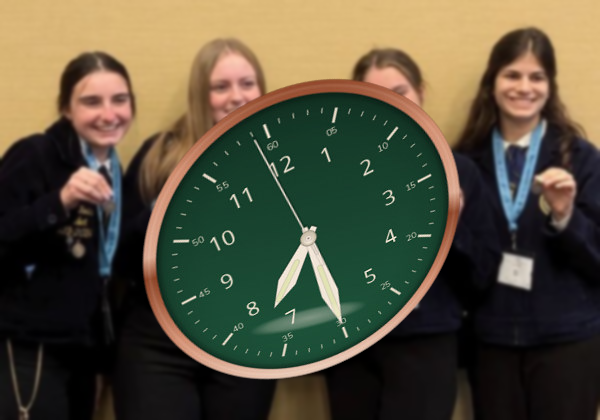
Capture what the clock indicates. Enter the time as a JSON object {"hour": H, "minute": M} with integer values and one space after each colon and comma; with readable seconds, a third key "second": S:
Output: {"hour": 7, "minute": 29, "second": 59}
